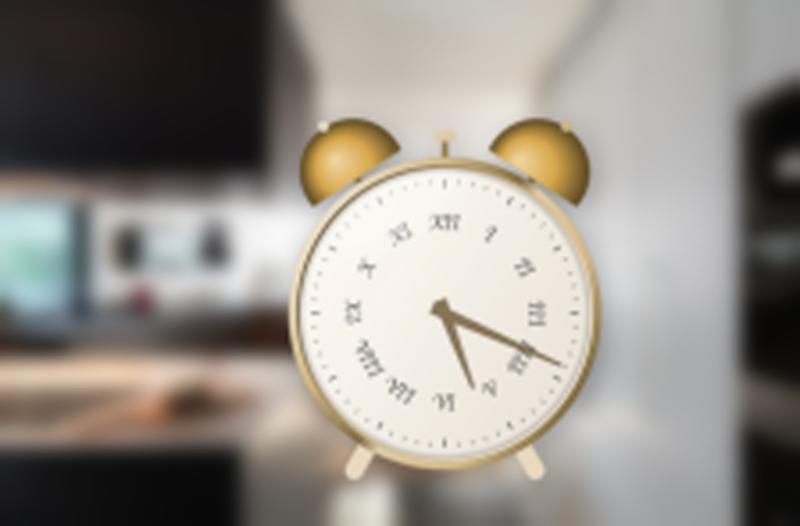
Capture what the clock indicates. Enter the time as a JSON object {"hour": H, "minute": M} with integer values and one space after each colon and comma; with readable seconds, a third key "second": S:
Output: {"hour": 5, "minute": 19}
